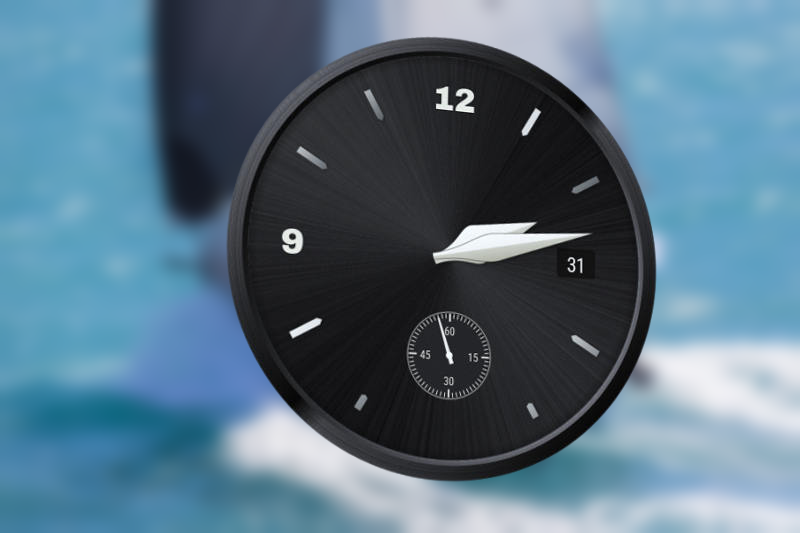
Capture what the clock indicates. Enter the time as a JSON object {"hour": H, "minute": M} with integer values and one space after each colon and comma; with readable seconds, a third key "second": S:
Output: {"hour": 2, "minute": 12, "second": 57}
